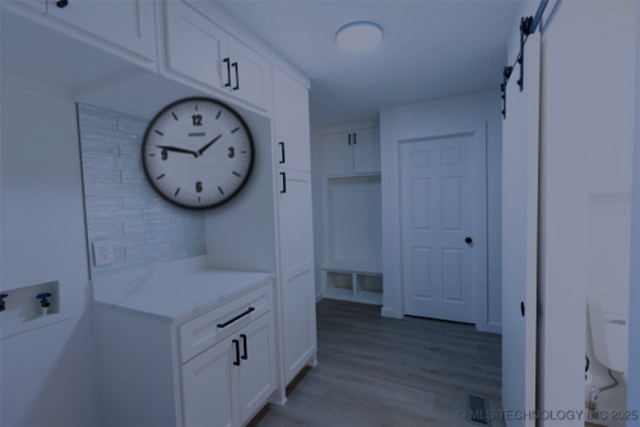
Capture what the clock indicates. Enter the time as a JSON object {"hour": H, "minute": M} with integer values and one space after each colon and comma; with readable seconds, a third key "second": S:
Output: {"hour": 1, "minute": 47}
